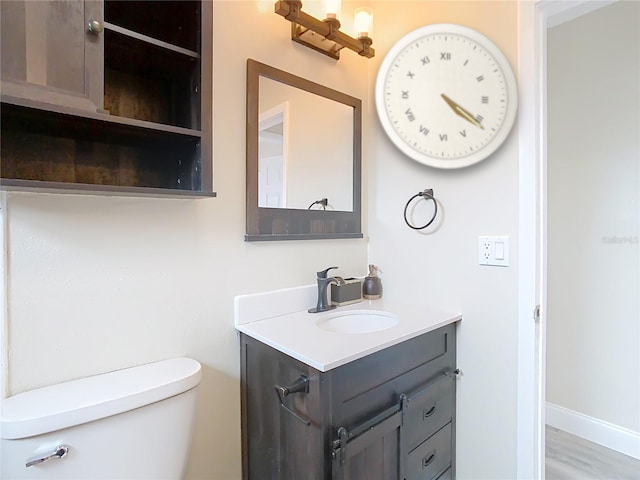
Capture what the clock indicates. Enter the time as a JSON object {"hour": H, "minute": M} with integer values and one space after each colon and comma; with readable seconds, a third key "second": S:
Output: {"hour": 4, "minute": 21}
